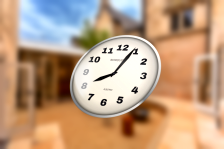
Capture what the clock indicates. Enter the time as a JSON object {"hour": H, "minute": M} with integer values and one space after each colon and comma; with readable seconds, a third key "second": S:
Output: {"hour": 8, "minute": 4}
